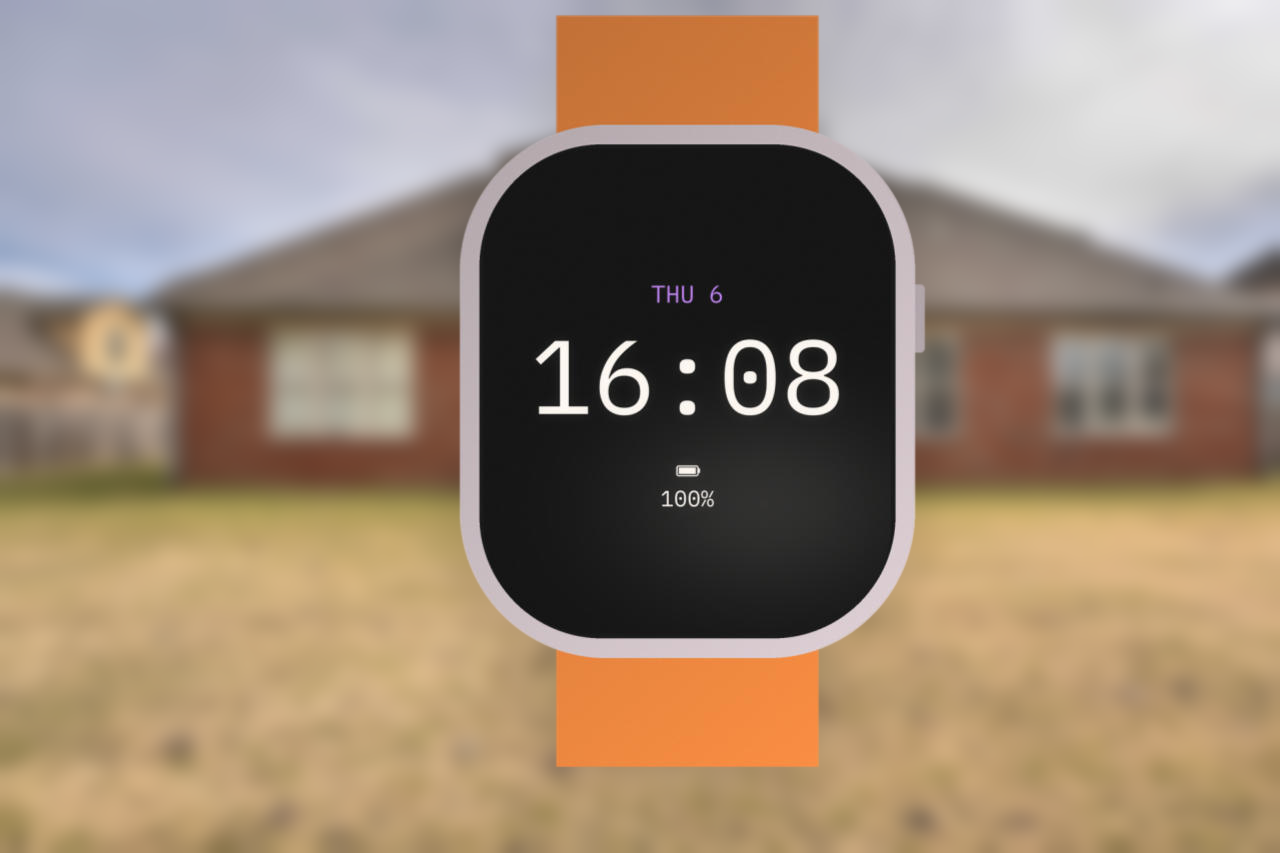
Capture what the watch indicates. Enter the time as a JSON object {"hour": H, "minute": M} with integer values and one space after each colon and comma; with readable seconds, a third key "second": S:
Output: {"hour": 16, "minute": 8}
